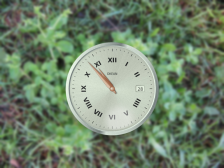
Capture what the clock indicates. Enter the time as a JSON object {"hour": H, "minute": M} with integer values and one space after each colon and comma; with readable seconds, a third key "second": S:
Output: {"hour": 10, "minute": 53}
